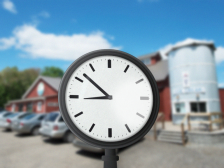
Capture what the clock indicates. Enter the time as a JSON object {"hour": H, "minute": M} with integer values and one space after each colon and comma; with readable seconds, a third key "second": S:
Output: {"hour": 8, "minute": 52}
